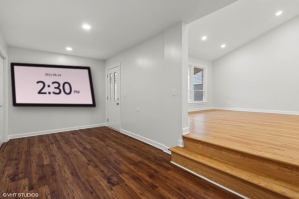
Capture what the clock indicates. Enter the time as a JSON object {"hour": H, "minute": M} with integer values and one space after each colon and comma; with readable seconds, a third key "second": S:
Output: {"hour": 2, "minute": 30}
